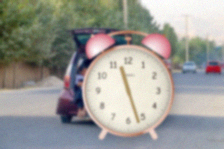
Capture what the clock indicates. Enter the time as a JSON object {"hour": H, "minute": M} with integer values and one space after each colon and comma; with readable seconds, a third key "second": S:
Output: {"hour": 11, "minute": 27}
